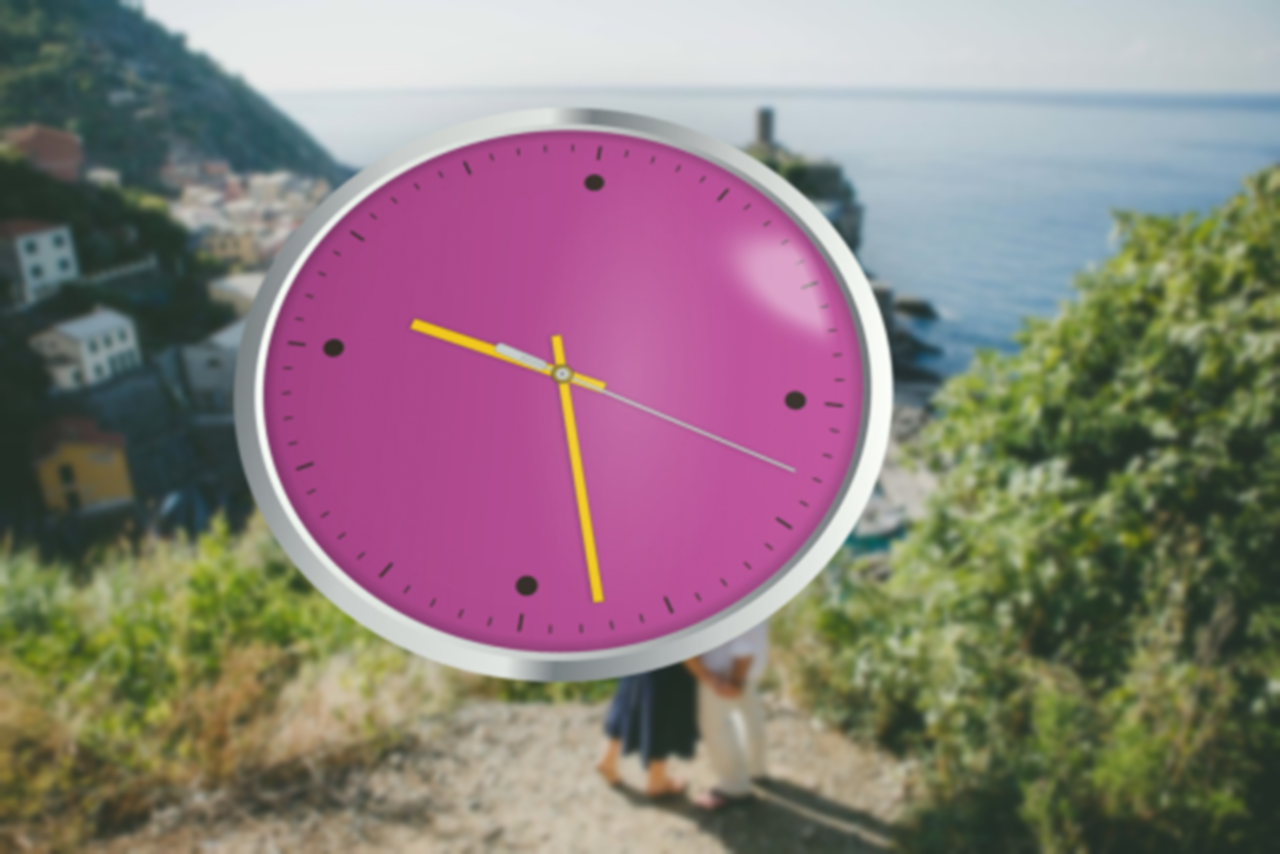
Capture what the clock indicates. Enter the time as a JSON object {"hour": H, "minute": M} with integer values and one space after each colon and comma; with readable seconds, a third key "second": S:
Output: {"hour": 9, "minute": 27, "second": 18}
